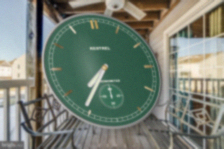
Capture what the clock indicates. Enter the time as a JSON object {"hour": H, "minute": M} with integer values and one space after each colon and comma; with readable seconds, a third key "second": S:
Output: {"hour": 7, "minute": 36}
